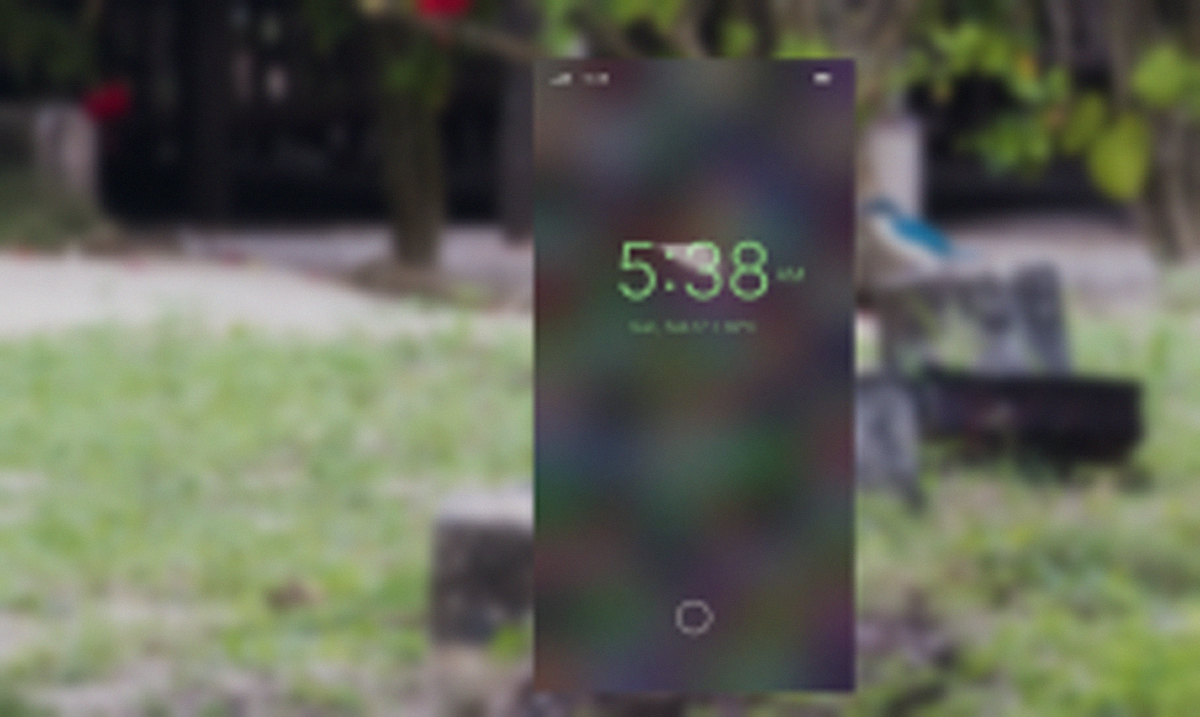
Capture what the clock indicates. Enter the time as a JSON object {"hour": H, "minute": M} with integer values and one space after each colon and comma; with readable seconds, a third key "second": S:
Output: {"hour": 5, "minute": 38}
